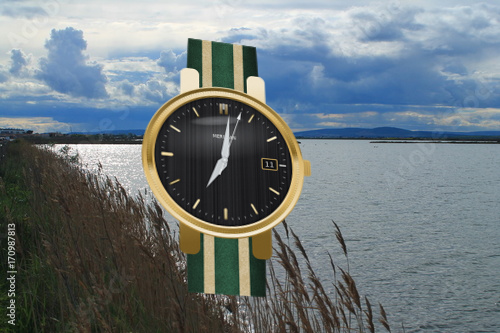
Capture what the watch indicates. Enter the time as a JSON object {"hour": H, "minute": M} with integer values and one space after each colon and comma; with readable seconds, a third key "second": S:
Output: {"hour": 7, "minute": 1, "second": 3}
